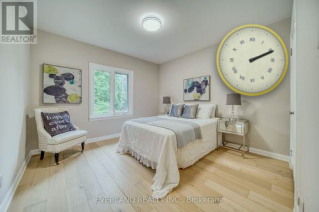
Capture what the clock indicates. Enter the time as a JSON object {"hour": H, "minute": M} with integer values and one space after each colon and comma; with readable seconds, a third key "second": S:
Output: {"hour": 2, "minute": 11}
